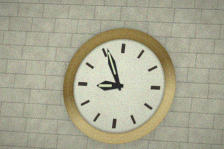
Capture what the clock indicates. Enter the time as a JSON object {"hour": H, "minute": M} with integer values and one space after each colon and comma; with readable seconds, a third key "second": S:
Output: {"hour": 8, "minute": 56}
